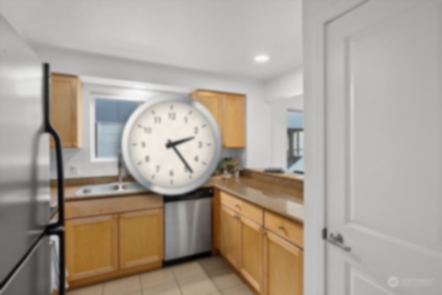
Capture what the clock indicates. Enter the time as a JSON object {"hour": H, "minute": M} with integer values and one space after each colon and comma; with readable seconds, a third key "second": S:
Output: {"hour": 2, "minute": 24}
